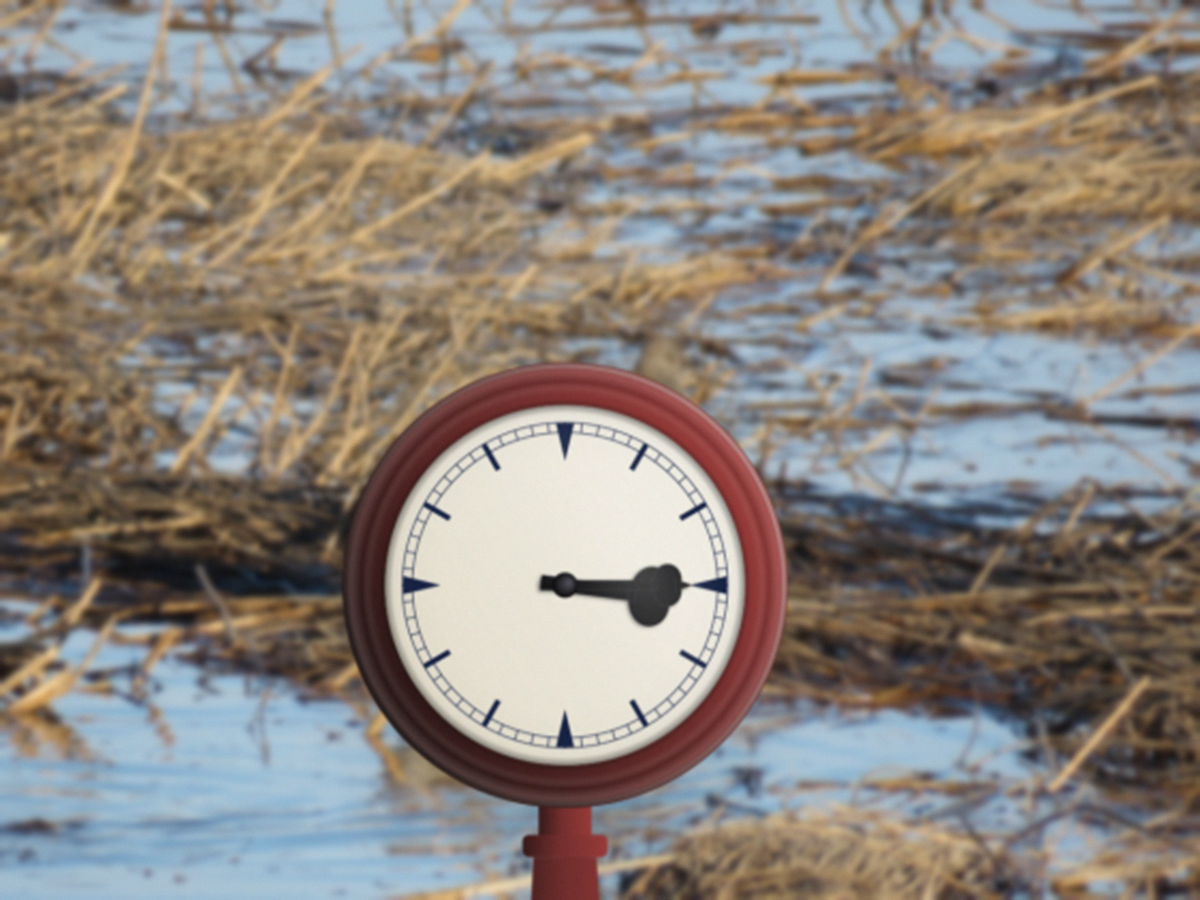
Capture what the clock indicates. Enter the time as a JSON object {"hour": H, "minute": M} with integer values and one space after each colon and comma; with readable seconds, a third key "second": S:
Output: {"hour": 3, "minute": 15}
